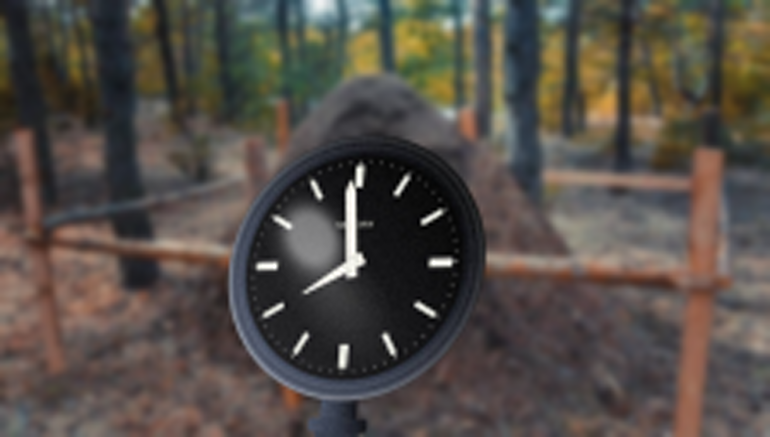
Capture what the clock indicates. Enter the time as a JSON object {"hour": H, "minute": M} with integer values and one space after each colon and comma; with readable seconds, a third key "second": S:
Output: {"hour": 7, "minute": 59}
